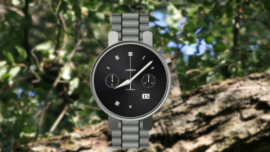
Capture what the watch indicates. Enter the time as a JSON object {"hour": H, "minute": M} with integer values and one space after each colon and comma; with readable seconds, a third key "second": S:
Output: {"hour": 8, "minute": 8}
